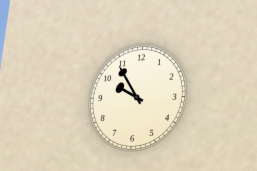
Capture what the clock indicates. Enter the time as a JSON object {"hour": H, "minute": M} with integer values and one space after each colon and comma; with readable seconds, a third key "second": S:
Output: {"hour": 9, "minute": 54}
